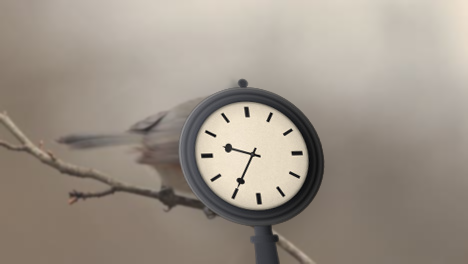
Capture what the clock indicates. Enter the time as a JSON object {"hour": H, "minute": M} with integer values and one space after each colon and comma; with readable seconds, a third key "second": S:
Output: {"hour": 9, "minute": 35}
